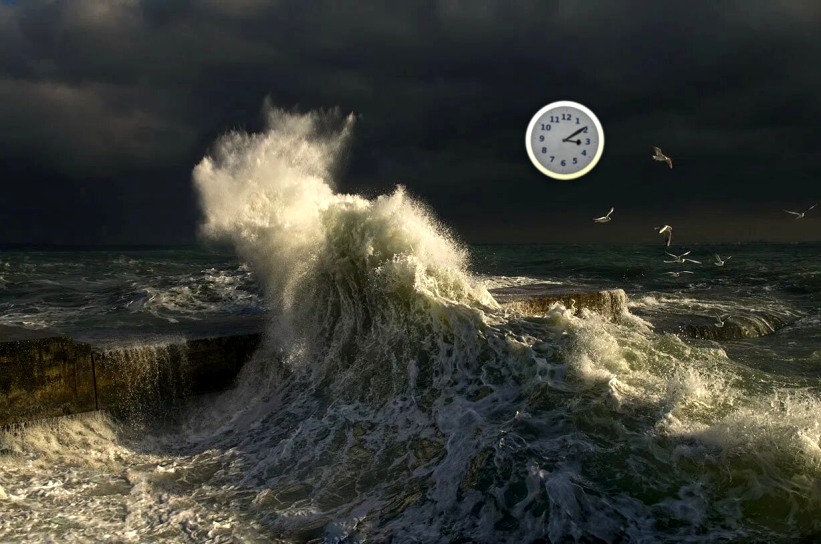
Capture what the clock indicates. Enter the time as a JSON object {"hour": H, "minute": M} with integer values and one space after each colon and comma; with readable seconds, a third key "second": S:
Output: {"hour": 3, "minute": 9}
